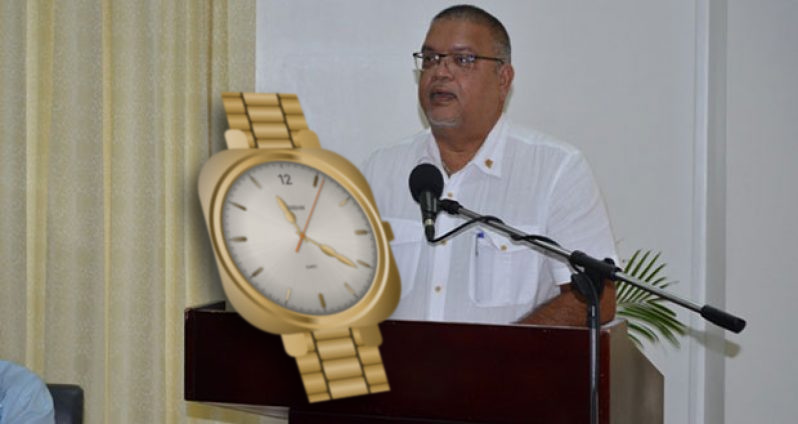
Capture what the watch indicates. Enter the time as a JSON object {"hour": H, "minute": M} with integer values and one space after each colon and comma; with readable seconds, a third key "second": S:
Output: {"hour": 11, "minute": 21, "second": 6}
